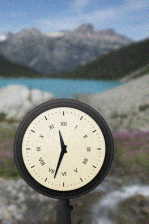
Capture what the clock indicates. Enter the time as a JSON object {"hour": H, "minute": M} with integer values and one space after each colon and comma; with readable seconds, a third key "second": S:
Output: {"hour": 11, "minute": 33}
